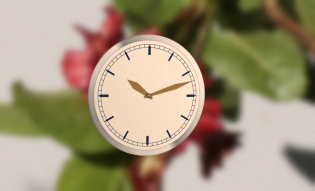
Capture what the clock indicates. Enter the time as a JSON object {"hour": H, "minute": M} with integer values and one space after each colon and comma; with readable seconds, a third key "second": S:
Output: {"hour": 10, "minute": 12}
